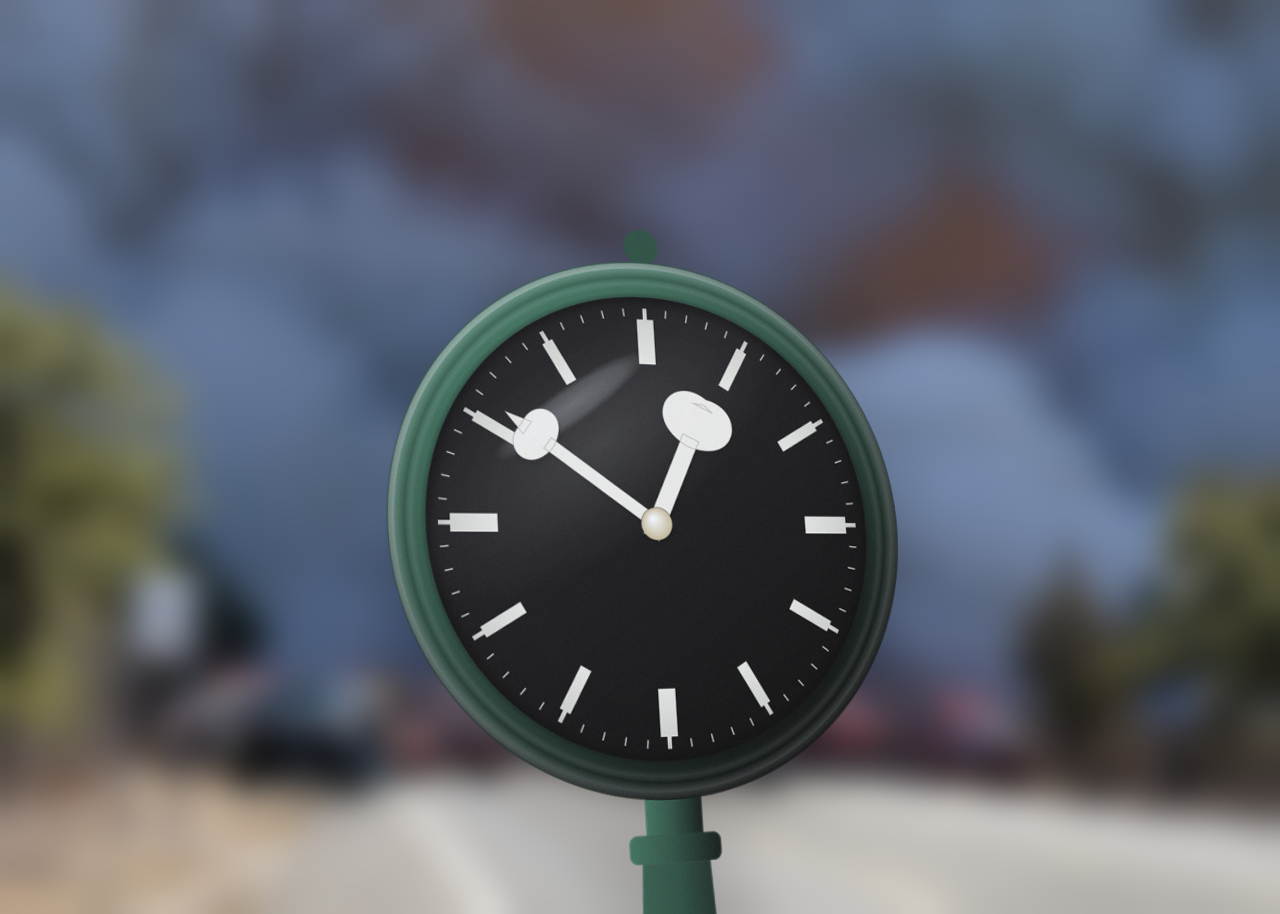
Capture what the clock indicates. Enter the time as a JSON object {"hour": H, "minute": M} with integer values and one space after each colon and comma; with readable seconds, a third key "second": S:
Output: {"hour": 12, "minute": 51}
